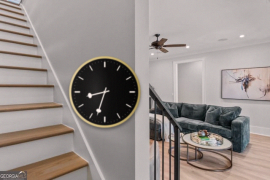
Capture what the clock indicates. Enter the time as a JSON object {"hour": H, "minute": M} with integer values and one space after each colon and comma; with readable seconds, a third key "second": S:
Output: {"hour": 8, "minute": 33}
